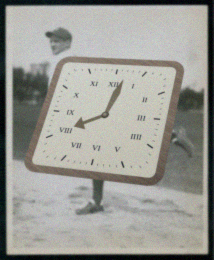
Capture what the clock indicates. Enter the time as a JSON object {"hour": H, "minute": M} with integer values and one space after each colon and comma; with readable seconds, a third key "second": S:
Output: {"hour": 8, "minute": 2}
